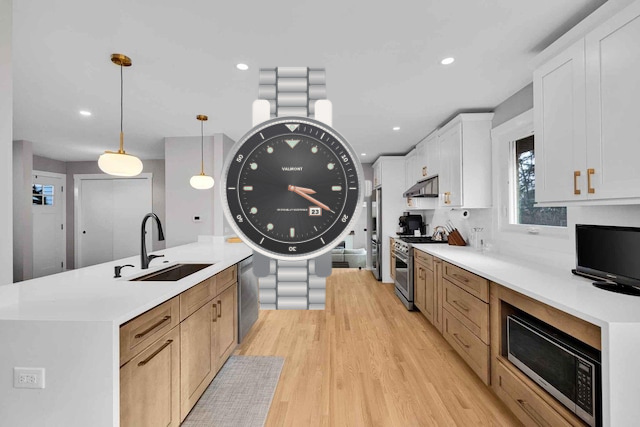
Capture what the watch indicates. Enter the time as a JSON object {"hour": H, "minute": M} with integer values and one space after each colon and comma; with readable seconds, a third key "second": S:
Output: {"hour": 3, "minute": 20}
